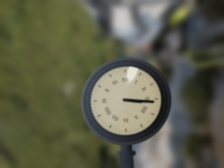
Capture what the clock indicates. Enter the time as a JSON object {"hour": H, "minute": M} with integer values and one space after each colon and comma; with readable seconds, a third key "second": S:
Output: {"hour": 3, "minute": 16}
